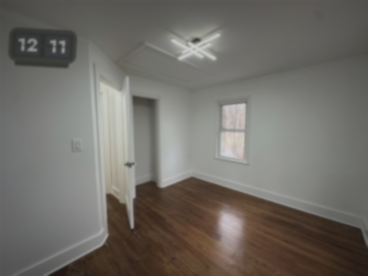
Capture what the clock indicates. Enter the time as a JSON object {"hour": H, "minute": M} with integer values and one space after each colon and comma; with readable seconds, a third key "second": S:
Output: {"hour": 12, "minute": 11}
